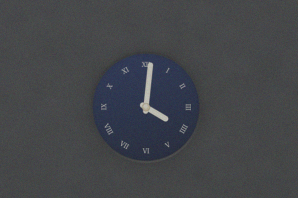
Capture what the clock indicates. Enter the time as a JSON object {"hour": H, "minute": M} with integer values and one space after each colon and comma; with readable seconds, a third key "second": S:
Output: {"hour": 4, "minute": 1}
